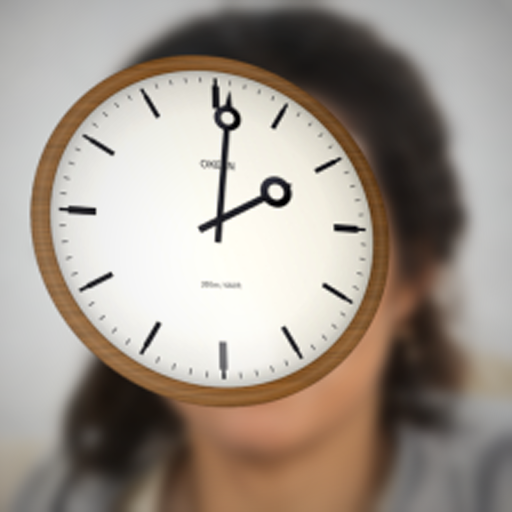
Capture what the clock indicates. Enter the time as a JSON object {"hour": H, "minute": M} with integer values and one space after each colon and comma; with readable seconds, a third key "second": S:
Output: {"hour": 2, "minute": 1}
